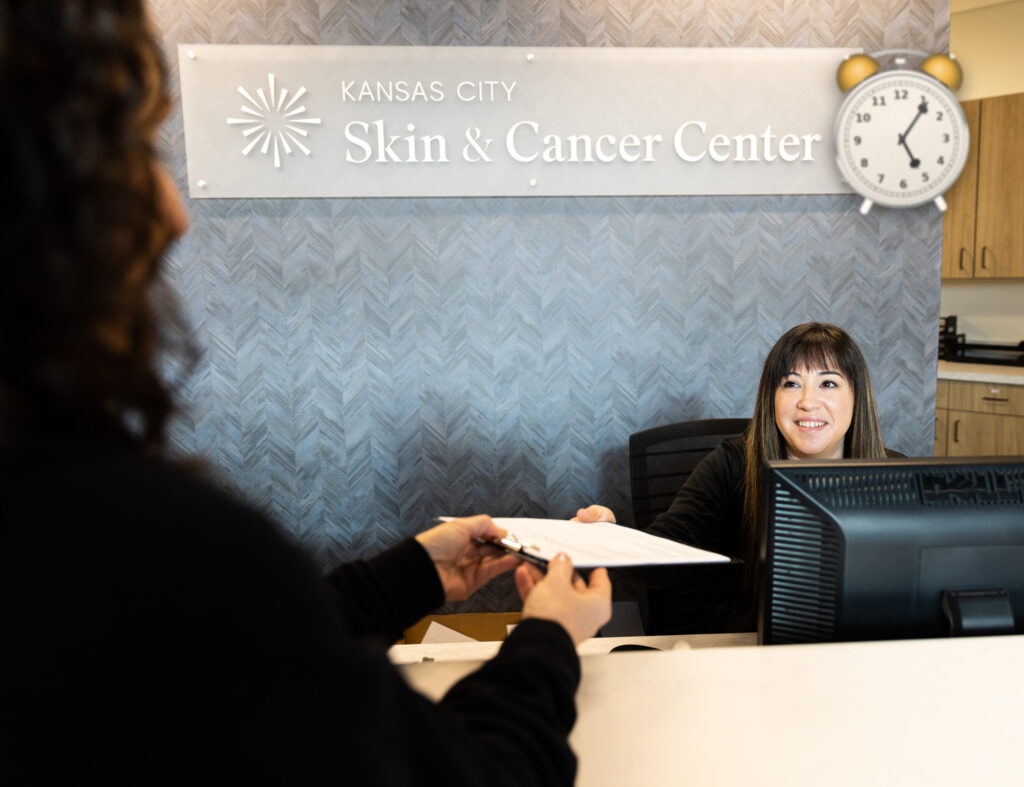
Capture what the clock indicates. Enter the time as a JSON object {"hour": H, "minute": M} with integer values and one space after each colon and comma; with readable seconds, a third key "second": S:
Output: {"hour": 5, "minute": 6}
